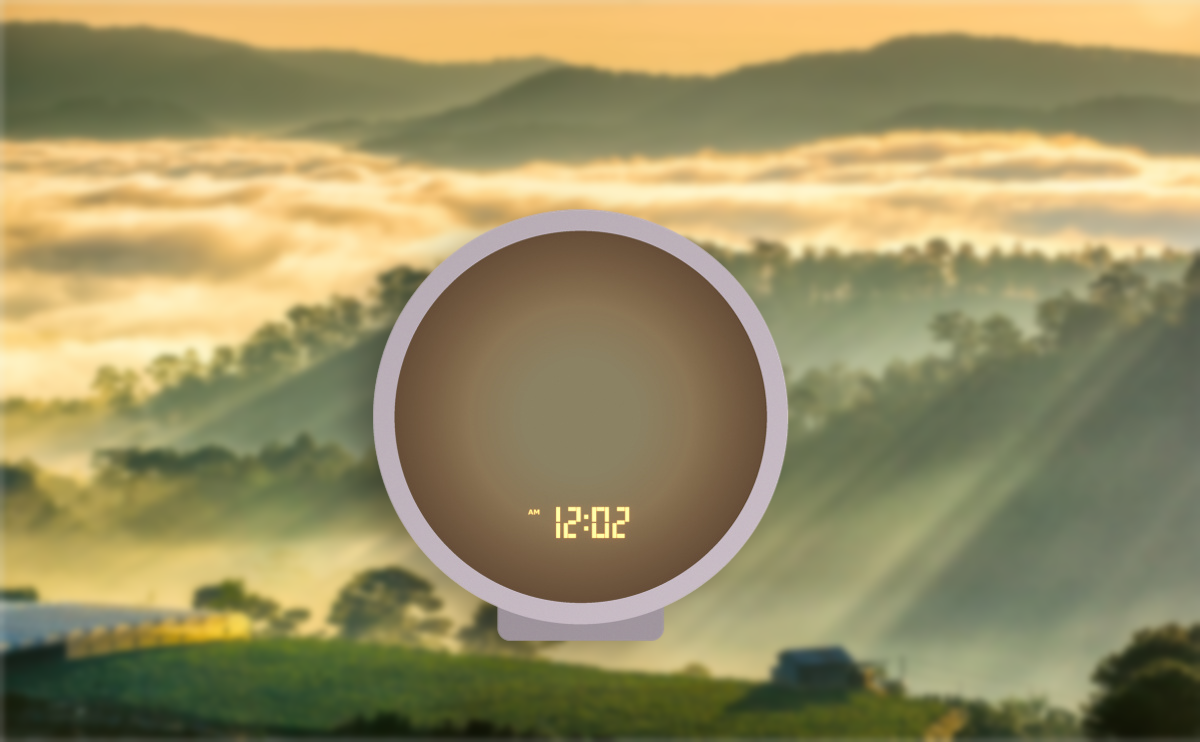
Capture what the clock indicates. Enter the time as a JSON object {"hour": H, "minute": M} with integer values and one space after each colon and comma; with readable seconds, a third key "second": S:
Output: {"hour": 12, "minute": 2}
